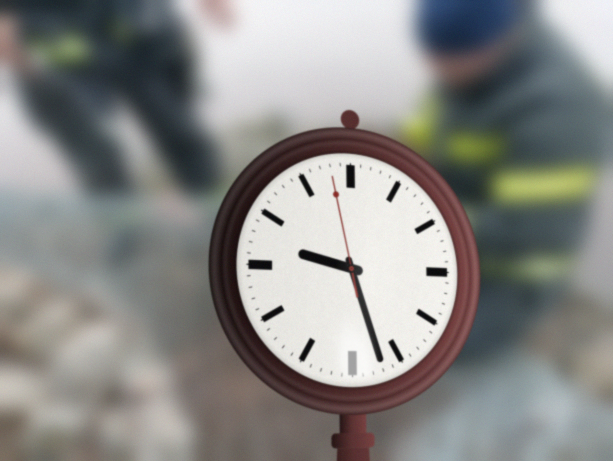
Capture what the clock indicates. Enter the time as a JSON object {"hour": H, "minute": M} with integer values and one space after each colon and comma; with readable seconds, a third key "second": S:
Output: {"hour": 9, "minute": 26, "second": 58}
